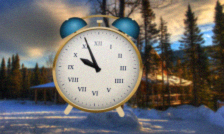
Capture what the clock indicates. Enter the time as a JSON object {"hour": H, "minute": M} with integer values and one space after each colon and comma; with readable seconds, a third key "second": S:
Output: {"hour": 9, "minute": 56}
